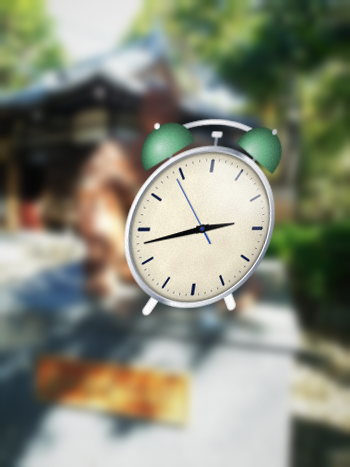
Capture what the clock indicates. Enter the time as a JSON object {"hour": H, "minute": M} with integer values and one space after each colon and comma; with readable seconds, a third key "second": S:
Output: {"hour": 2, "minute": 42, "second": 54}
